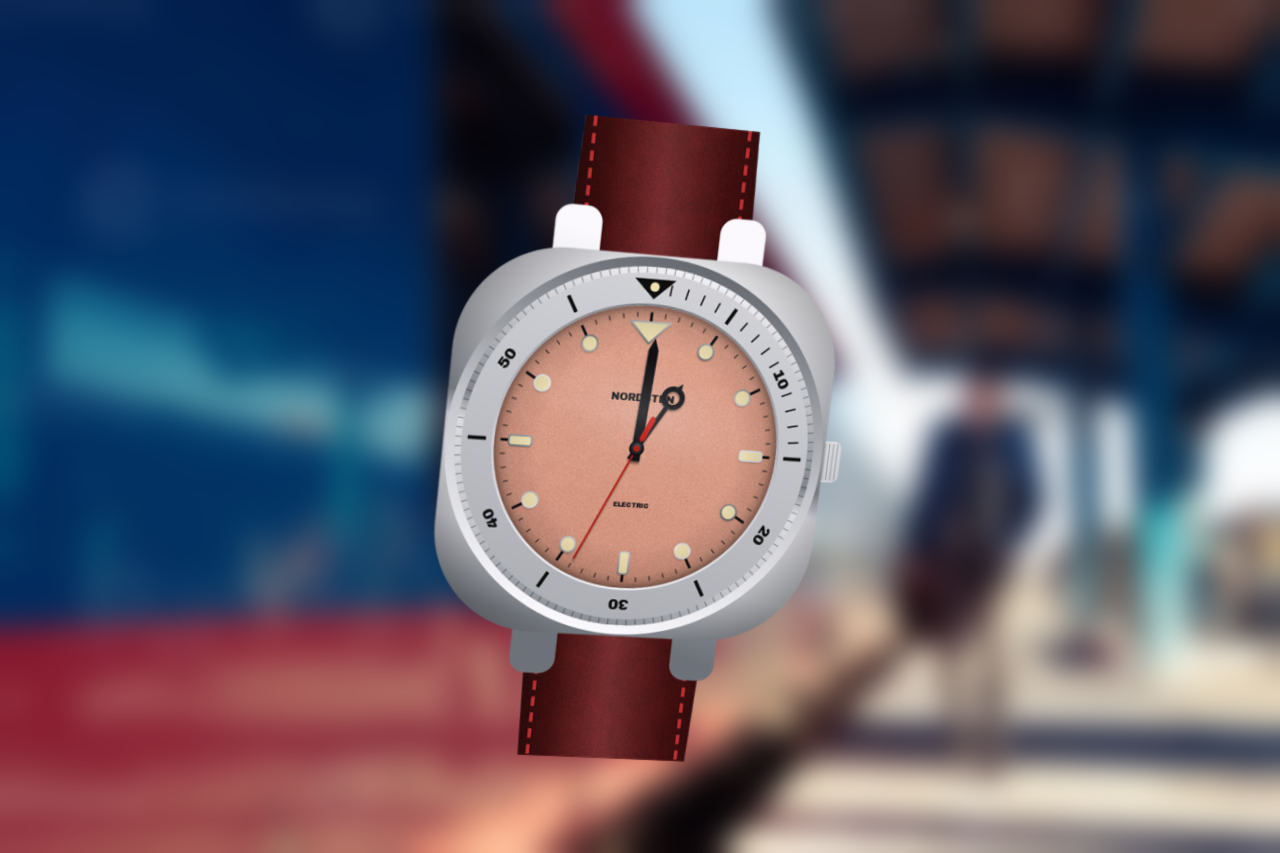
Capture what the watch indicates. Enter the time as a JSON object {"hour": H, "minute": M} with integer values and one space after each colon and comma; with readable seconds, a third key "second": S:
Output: {"hour": 1, "minute": 0, "second": 34}
